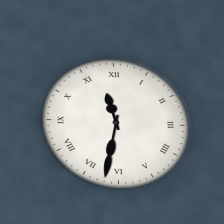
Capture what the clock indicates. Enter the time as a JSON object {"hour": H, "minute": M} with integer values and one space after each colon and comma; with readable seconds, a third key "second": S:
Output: {"hour": 11, "minute": 32}
